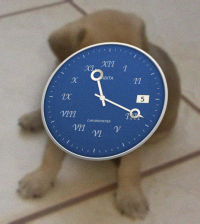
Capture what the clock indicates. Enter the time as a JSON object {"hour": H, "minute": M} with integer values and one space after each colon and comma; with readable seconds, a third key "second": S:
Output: {"hour": 11, "minute": 19}
